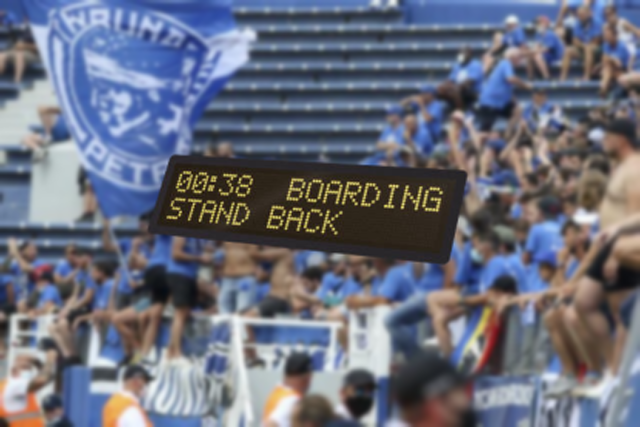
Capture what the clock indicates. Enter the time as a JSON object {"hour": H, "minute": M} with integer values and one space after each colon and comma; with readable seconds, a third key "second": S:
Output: {"hour": 0, "minute": 38}
